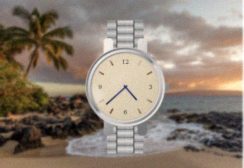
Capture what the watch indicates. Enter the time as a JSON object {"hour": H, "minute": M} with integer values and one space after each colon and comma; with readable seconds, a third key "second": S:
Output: {"hour": 4, "minute": 38}
